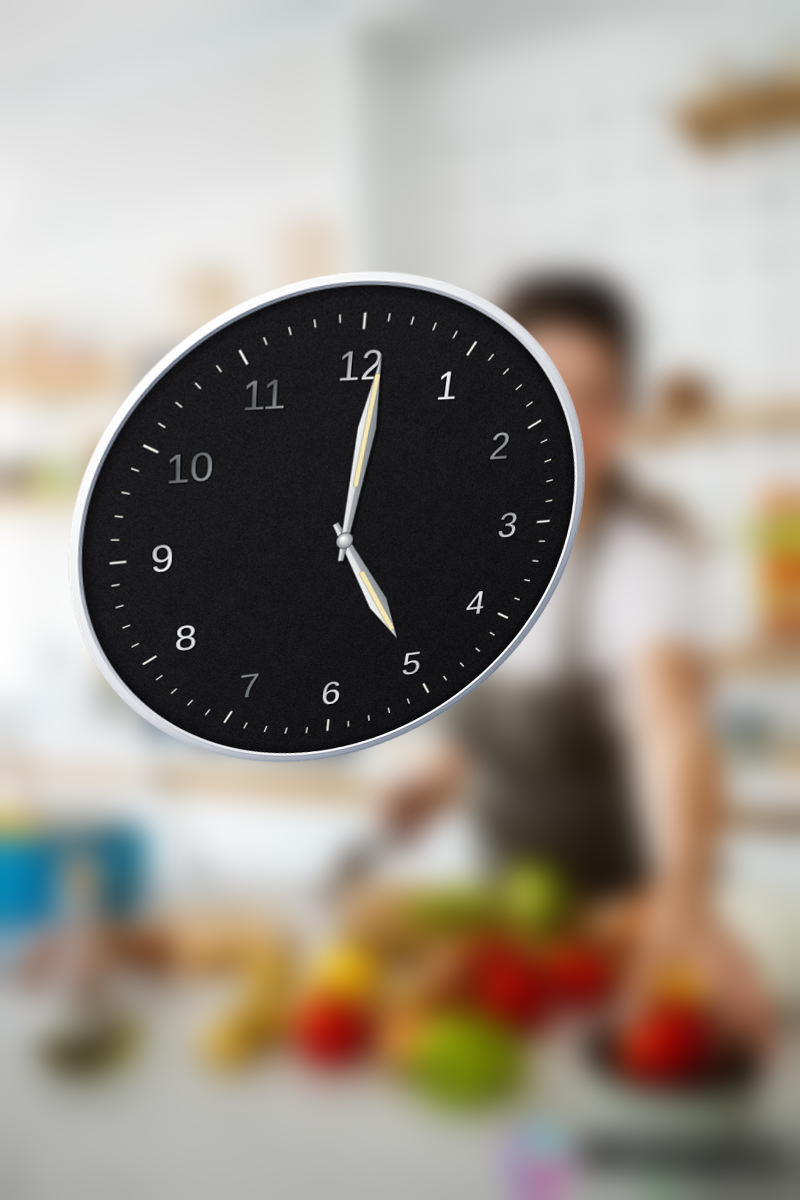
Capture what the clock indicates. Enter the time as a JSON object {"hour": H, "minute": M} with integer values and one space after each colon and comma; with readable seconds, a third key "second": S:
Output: {"hour": 5, "minute": 1}
